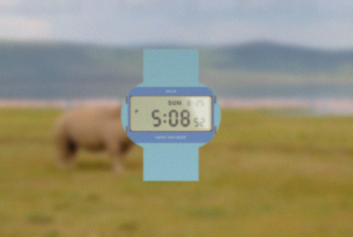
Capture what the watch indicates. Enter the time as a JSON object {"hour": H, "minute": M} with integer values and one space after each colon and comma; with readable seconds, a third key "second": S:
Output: {"hour": 5, "minute": 8}
